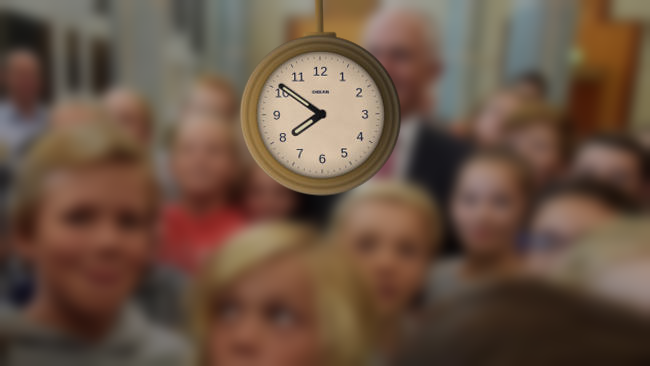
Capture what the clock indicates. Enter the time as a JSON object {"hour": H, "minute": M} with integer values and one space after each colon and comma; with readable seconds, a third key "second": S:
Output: {"hour": 7, "minute": 51}
